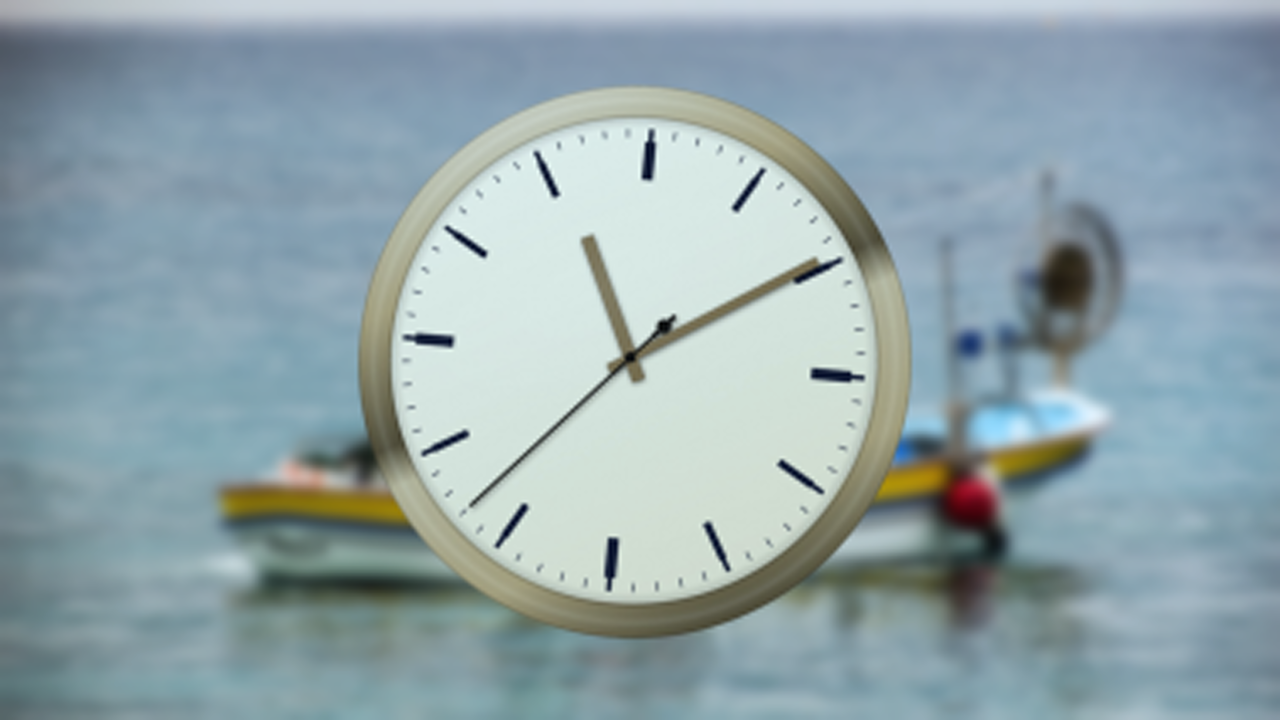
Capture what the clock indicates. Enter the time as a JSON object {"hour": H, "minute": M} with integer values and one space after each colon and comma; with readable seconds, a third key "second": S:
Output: {"hour": 11, "minute": 9, "second": 37}
